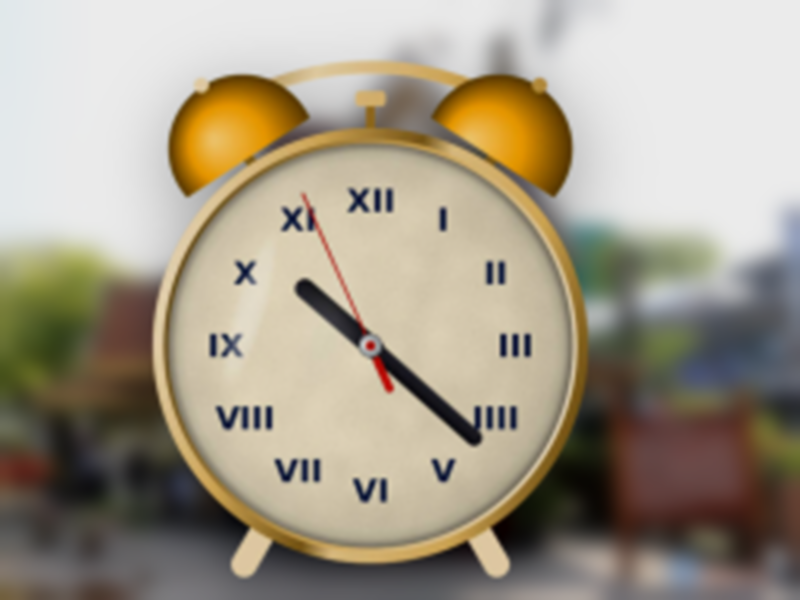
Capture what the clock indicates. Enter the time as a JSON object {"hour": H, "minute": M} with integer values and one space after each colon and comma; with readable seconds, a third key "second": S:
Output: {"hour": 10, "minute": 21, "second": 56}
